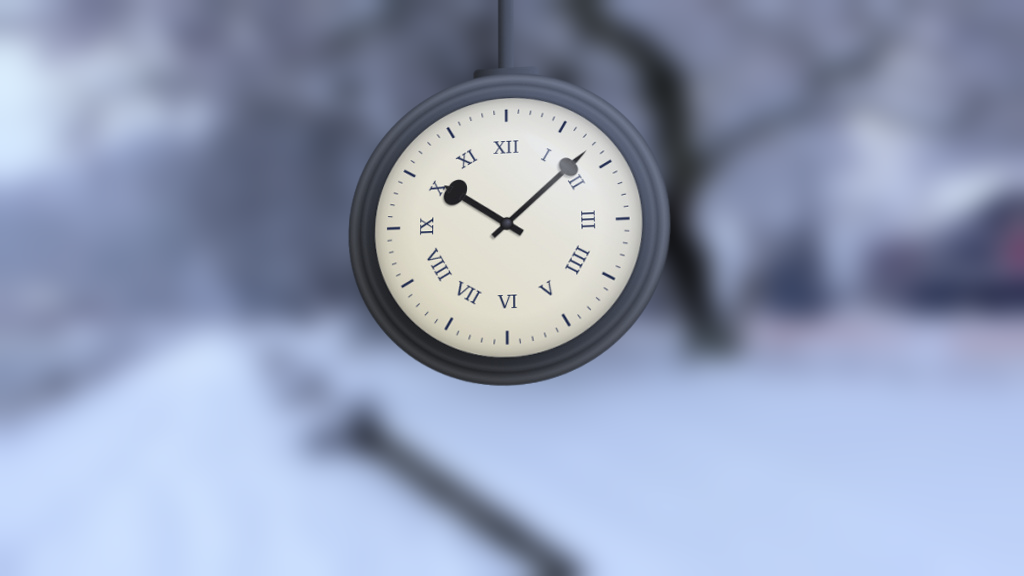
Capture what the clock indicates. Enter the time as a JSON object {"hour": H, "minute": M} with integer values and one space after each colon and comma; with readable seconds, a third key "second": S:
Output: {"hour": 10, "minute": 8}
